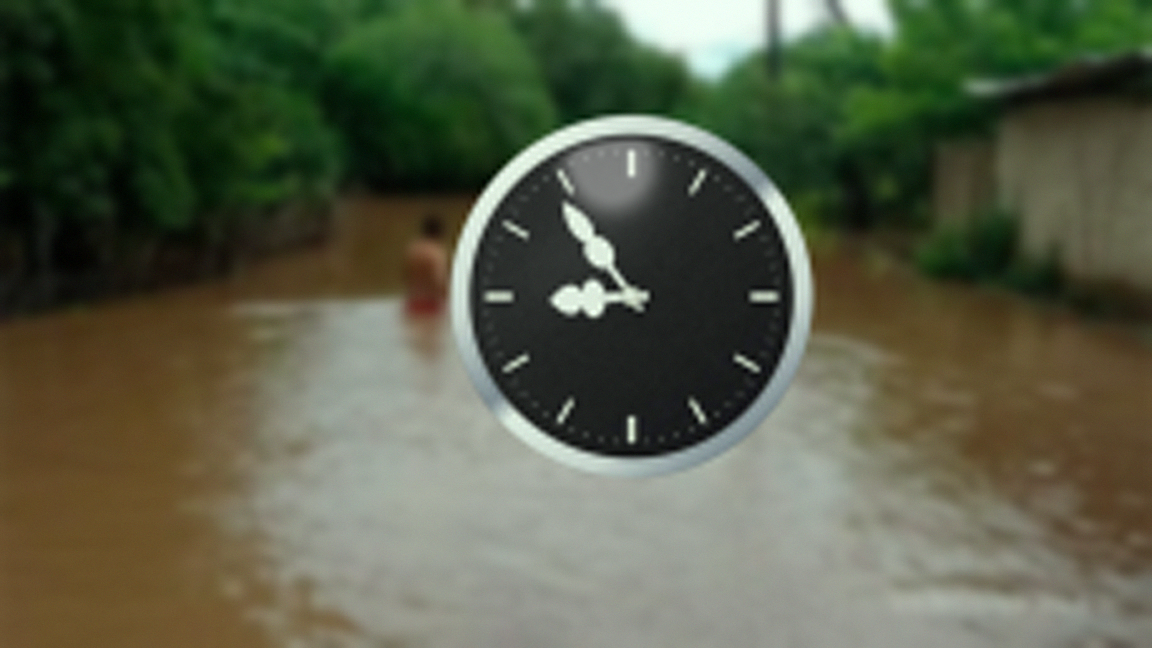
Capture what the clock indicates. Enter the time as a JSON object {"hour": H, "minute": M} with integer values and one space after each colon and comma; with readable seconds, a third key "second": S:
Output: {"hour": 8, "minute": 54}
